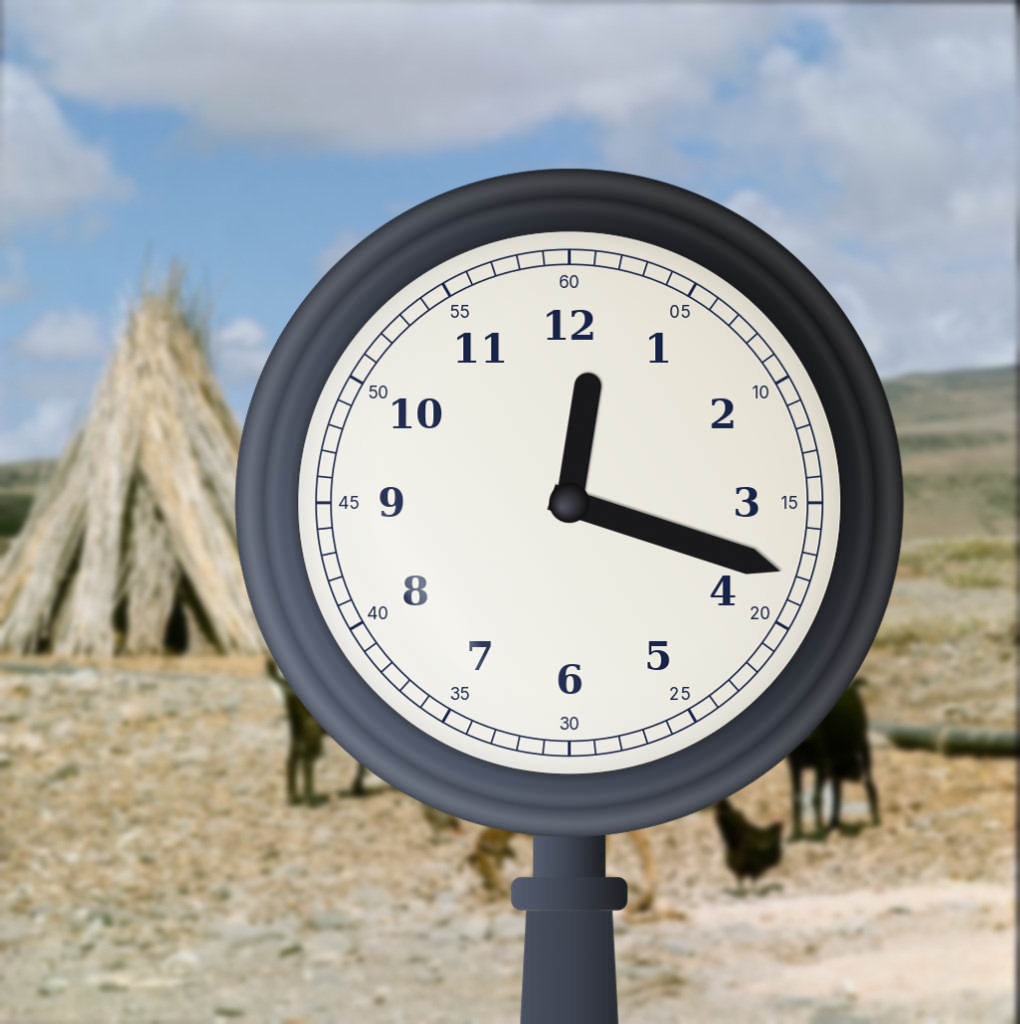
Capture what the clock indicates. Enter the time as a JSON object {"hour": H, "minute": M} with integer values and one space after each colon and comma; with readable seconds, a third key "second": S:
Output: {"hour": 12, "minute": 18}
